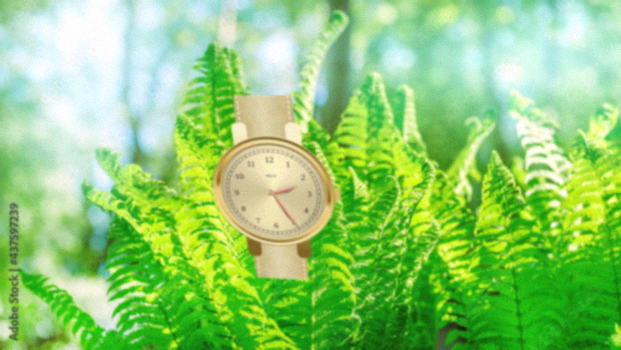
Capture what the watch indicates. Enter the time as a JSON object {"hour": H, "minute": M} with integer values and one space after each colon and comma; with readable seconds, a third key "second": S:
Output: {"hour": 2, "minute": 25}
